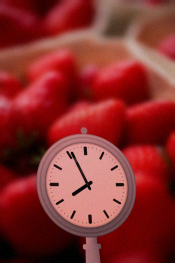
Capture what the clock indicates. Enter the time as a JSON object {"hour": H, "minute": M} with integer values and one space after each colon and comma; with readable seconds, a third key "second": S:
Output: {"hour": 7, "minute": 56}
